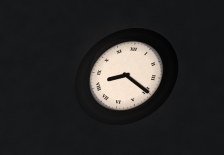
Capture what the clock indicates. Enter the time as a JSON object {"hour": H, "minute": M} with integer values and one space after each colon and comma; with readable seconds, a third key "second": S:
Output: {"hour": 8, "minute": 20}
